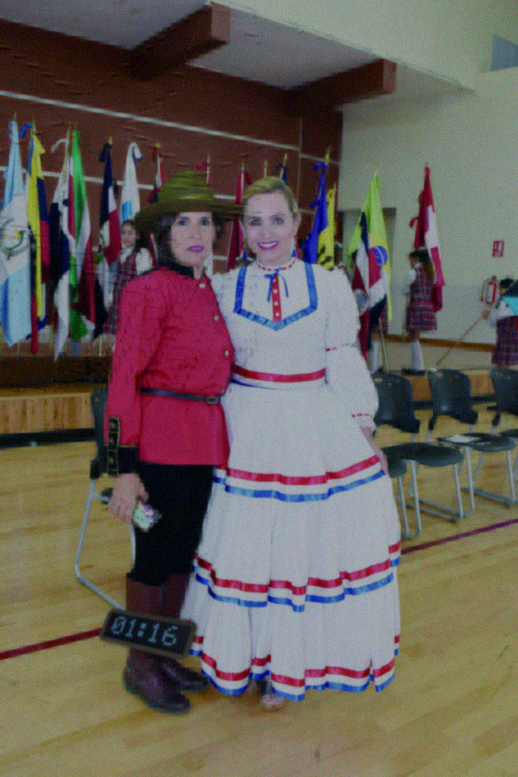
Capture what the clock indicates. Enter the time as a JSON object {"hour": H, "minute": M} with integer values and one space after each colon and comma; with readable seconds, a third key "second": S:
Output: {"hour": 1, "minute": 16}
